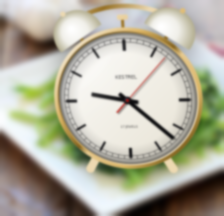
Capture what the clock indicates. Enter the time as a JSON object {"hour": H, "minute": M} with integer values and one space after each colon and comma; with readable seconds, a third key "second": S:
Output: {"hour": 9, "minute": 22, "second": 7}
